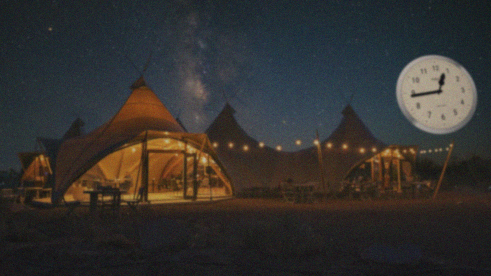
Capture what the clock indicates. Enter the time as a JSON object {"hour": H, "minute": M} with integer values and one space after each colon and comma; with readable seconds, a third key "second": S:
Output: {"hour": 12, "minute": 44}
